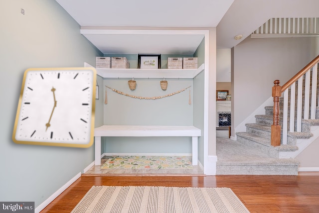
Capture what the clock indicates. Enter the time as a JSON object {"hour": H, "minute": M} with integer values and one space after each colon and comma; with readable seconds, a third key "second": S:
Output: {"hour": 11, "minute": 32}
